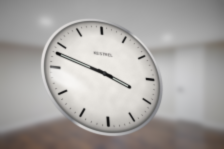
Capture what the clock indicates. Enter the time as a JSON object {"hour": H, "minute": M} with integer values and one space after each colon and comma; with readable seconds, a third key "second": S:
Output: {"hour": 3, "minute": 48}
